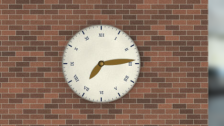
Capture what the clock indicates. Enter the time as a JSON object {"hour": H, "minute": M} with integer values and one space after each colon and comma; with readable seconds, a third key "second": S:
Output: {"hour": 7, "minute": 14}
